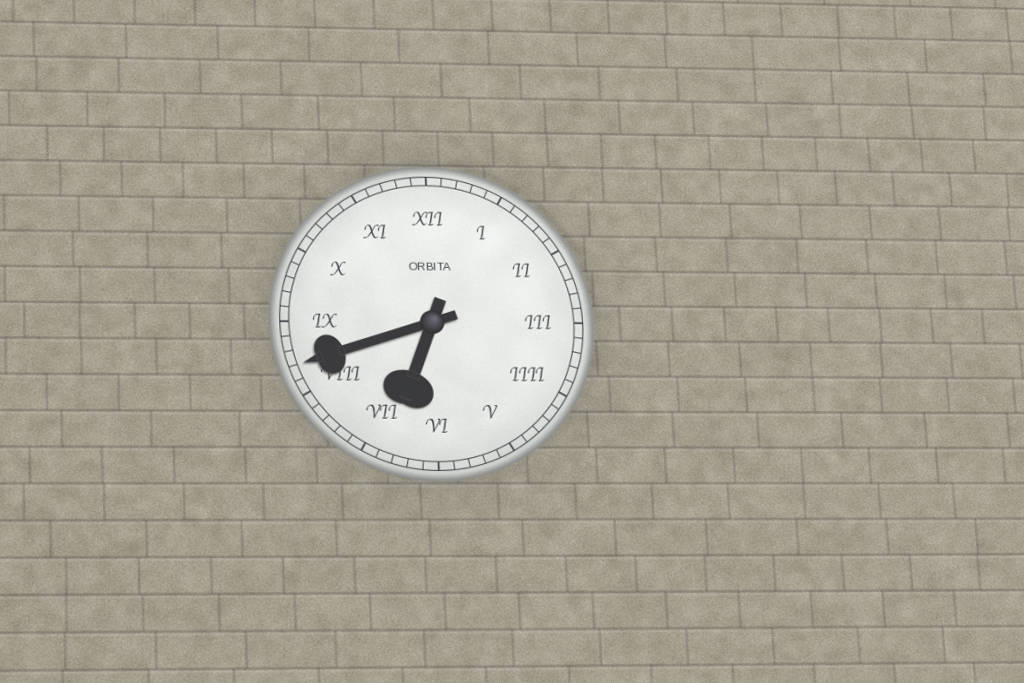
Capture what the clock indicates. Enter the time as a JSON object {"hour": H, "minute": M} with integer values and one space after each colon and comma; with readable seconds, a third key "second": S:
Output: {"hour": 6, "minute": 42}
